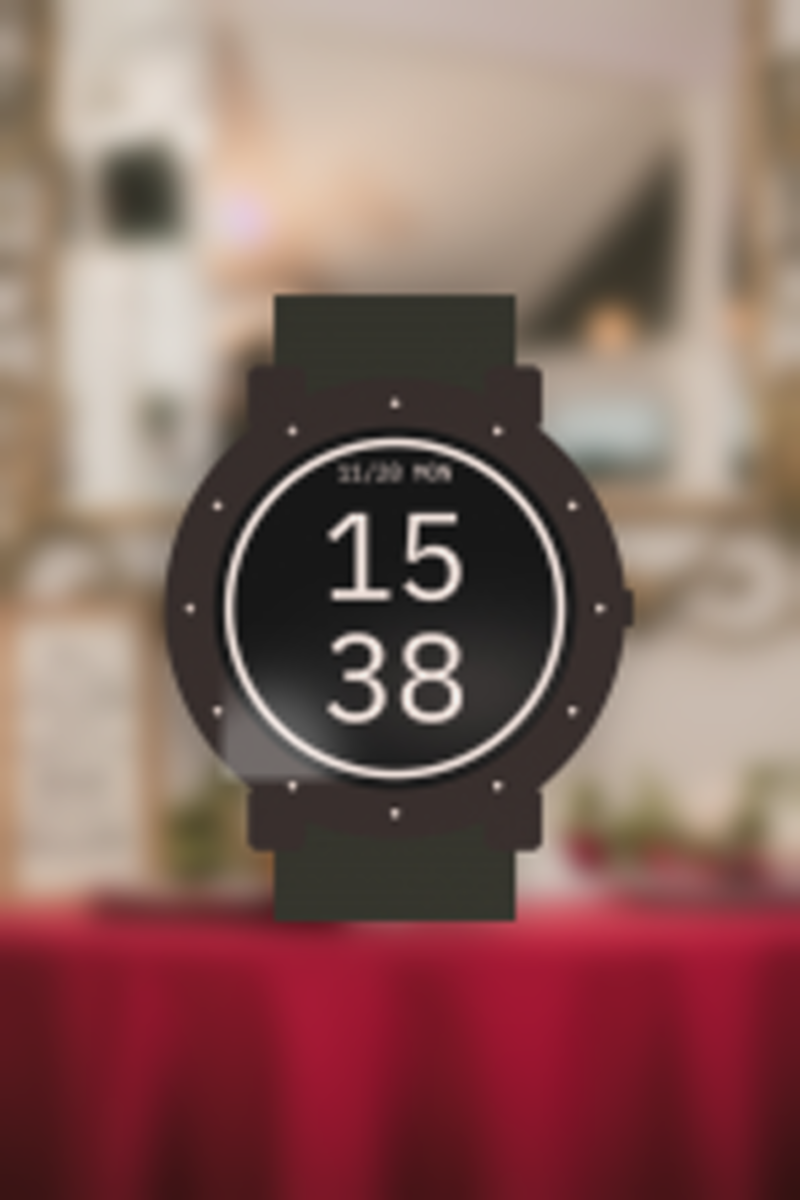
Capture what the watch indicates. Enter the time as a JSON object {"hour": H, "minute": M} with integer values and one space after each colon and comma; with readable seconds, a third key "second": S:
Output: {"hour": 15, "minute": 38}
